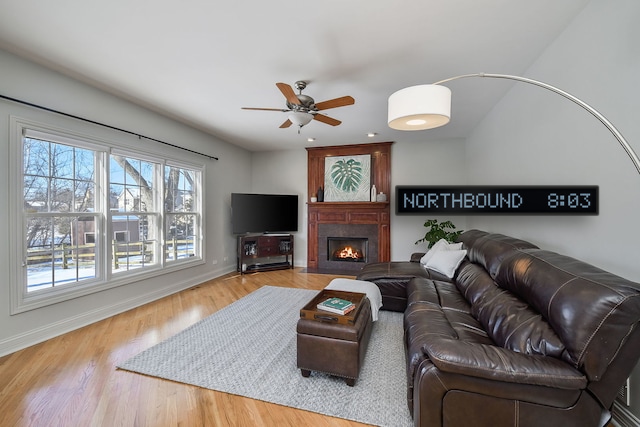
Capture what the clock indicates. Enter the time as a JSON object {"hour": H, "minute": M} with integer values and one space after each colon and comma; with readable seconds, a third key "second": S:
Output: {"hour": 8, "minute": 3}
